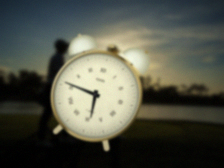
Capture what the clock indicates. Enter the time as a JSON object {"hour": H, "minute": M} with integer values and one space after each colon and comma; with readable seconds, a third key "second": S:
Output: {"hour": 5, "minute": 46}
